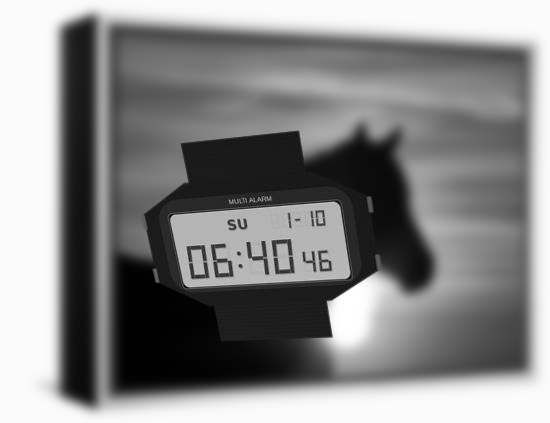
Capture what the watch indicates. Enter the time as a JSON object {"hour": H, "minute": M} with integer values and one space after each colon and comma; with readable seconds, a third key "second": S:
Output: {"hour": 6, "minute": 40, "second": 46}
